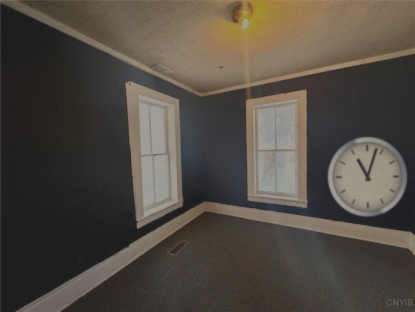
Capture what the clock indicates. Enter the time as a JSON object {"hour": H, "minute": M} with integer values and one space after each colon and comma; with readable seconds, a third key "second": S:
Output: {"hour": 11, "minute": 3}
